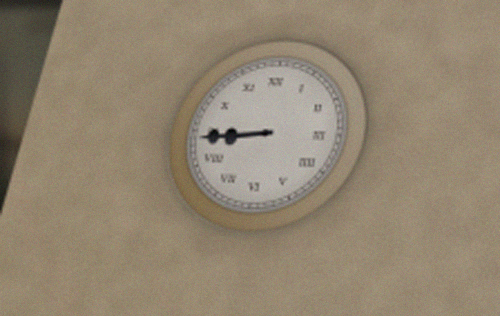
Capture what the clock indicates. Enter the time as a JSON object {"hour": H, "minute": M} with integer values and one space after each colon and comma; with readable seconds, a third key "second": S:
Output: {"hour": 8, "minute": 44}
